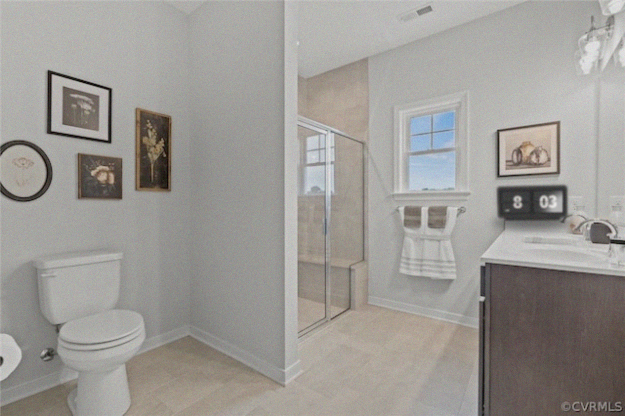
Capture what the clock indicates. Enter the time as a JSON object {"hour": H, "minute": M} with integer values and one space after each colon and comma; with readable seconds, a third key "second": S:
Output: {"hour": 8, "minute": 3}
